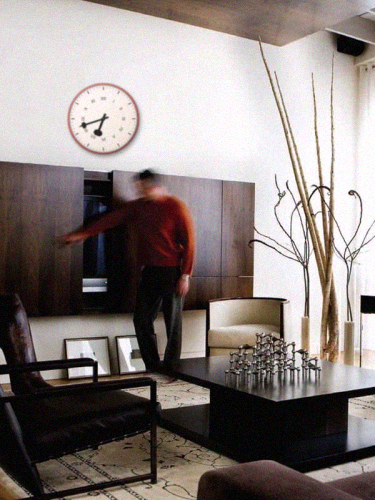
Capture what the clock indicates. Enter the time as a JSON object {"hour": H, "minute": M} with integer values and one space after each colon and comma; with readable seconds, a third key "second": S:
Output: {"hour": 6, "minute": 42}
